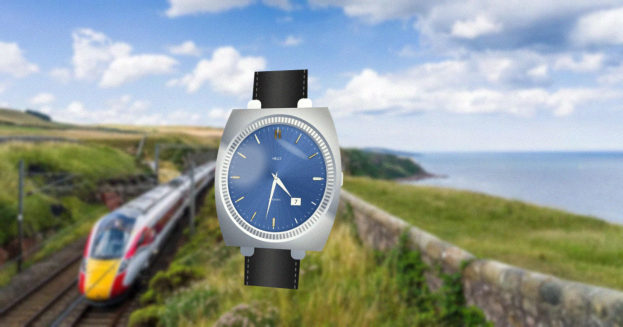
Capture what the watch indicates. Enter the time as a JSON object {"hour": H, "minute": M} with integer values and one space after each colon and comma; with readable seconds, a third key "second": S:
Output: {"hour": 4, "minute": 32}
